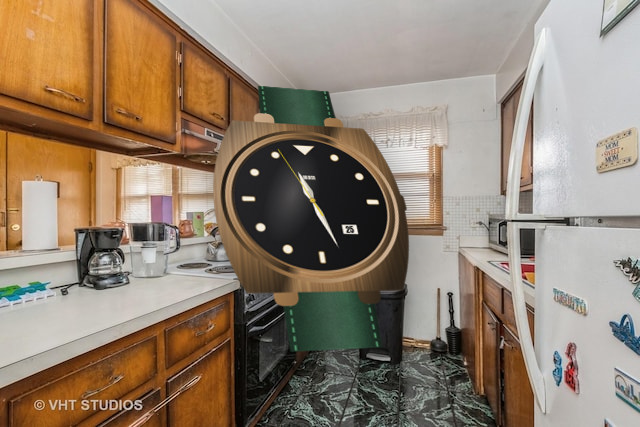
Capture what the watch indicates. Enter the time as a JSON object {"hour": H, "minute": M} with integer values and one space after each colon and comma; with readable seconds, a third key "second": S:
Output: {"hour": 11, "minute": 26, "second": 56}
